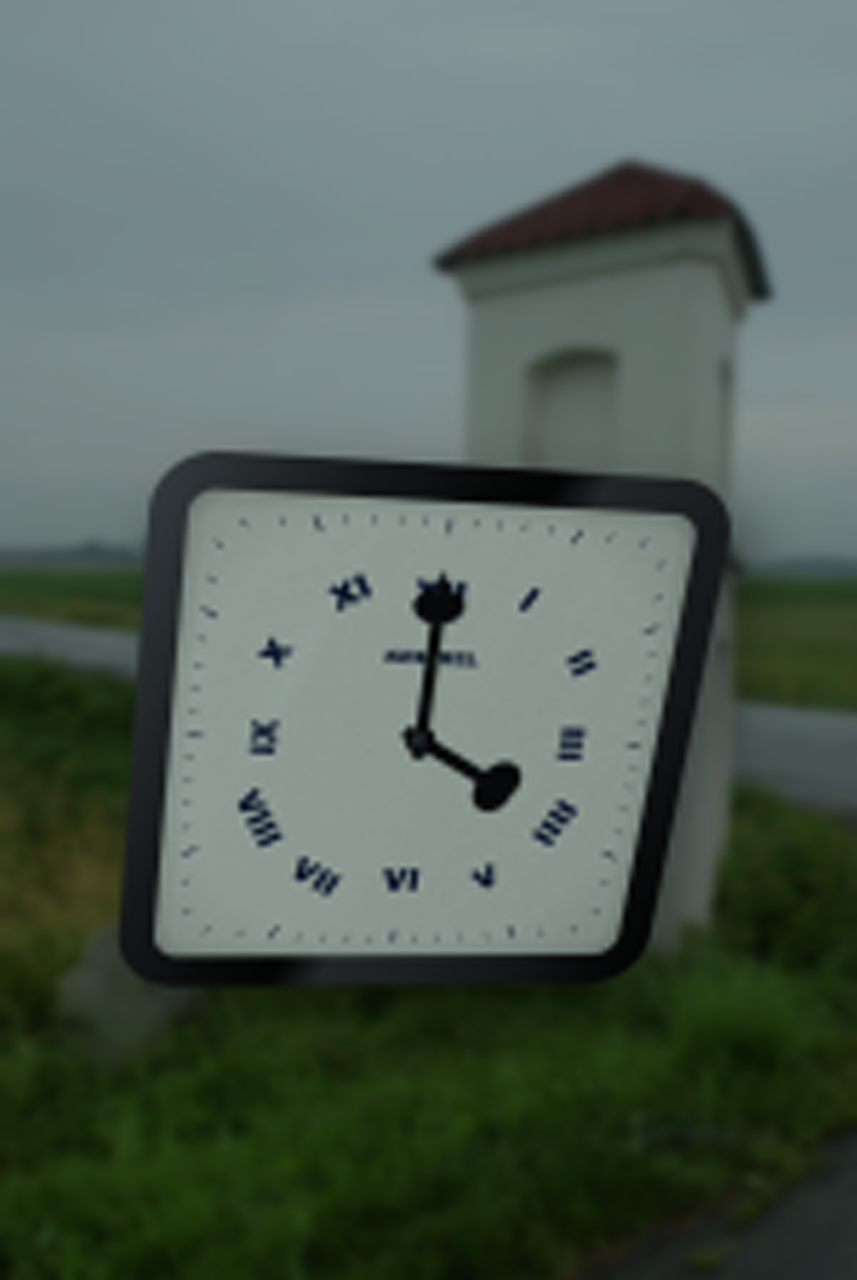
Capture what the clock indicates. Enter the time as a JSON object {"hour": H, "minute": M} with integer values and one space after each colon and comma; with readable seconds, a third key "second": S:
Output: {"hour": 4, "minute": 0}
